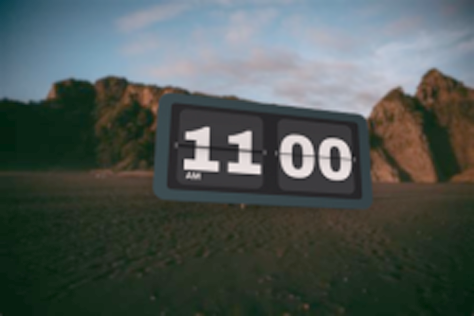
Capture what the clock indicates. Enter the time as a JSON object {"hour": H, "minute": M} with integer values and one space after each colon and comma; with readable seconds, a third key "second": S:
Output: {"hour": 11, "minute": 0}
